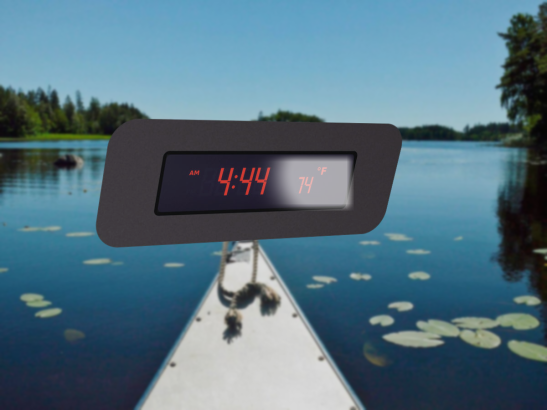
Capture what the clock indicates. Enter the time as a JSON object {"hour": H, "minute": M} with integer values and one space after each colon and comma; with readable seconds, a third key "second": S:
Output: {"hour": 4, "minute": 44}
